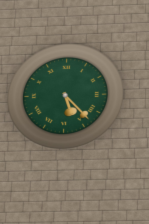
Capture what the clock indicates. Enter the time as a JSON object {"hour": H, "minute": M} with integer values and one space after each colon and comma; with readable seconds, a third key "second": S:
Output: {"hour": 5, "minute": 23}
